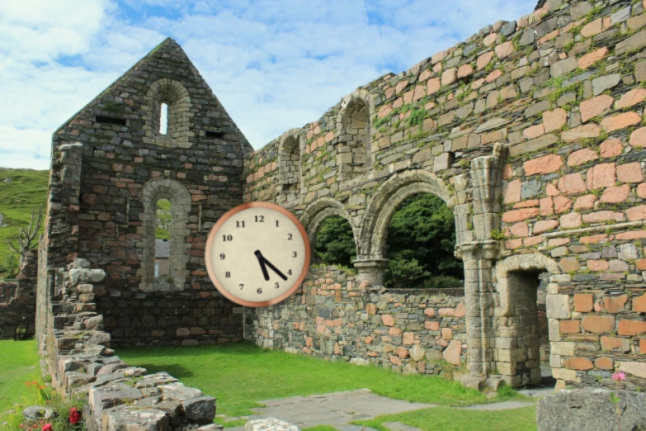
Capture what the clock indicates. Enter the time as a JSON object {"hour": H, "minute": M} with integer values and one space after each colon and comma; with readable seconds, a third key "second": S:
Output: {"hour": 5, "minute": 22}
